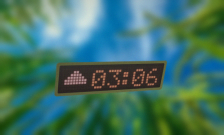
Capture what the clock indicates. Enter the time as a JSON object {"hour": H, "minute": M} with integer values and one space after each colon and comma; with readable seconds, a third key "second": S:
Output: {"hour": 3, "minute": 6}
